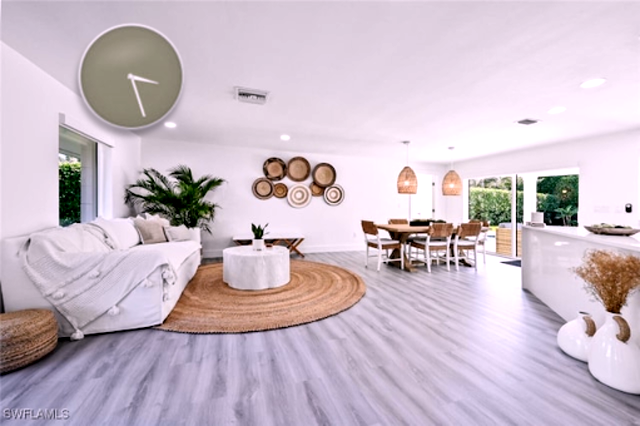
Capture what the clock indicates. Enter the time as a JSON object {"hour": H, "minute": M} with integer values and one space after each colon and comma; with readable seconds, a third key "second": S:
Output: {"hour": 3, "minute": 27}
